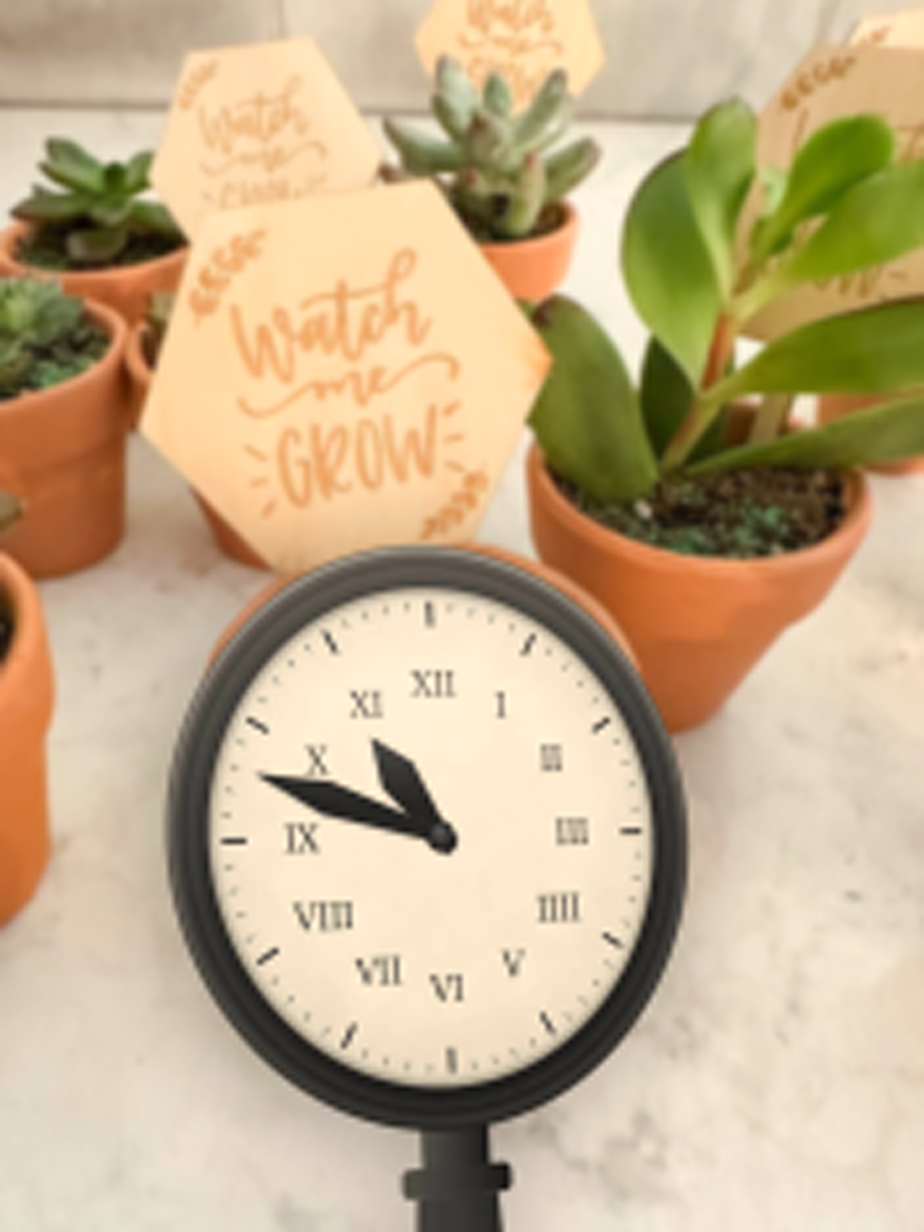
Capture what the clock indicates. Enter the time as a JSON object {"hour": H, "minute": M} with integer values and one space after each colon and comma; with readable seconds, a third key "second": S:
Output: {"hour": 10, "minute": 48}
